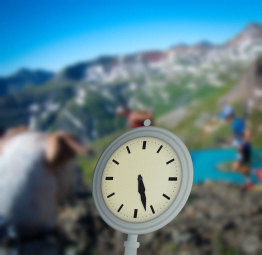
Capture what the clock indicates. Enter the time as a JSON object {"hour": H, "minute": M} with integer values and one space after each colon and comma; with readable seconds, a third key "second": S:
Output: {"hour": 5, "minute": 27}
